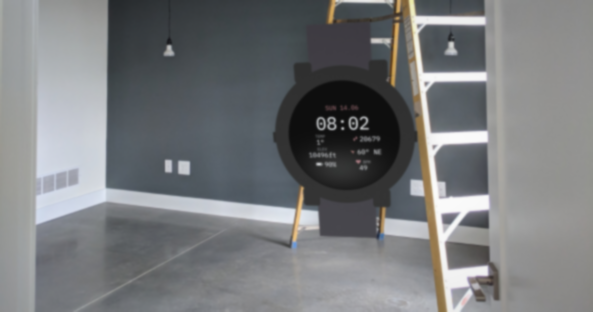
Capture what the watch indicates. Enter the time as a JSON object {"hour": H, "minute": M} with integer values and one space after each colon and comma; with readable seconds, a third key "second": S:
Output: {"hour": 8, "minute": 2}
